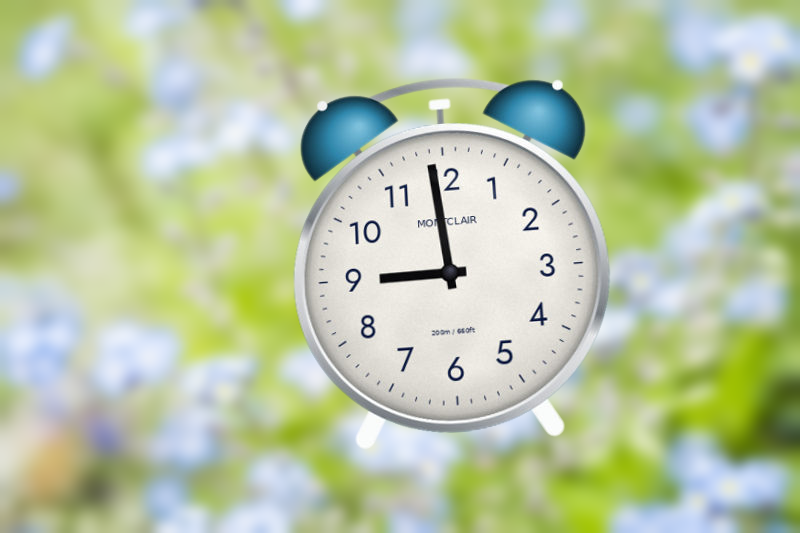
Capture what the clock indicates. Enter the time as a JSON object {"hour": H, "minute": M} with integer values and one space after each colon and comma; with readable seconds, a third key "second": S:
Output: {"hour": 8, "minute": 59}
